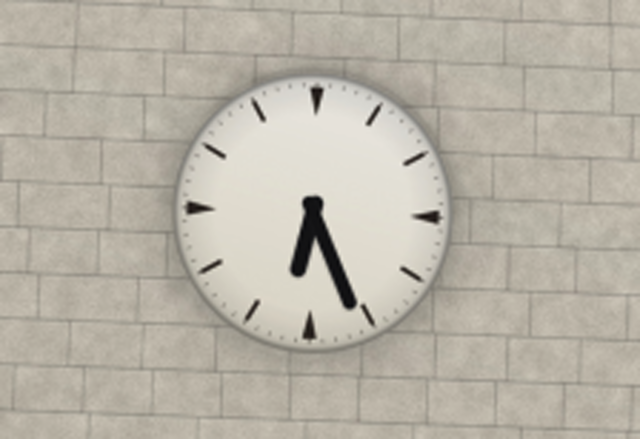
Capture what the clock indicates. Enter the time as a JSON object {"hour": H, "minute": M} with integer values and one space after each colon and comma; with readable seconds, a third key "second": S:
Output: {"hour": 6, "minute": 26}
